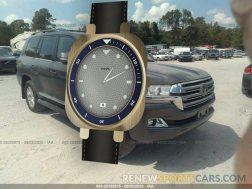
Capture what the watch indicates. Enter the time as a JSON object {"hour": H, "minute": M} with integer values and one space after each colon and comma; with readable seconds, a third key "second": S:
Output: {"hour": 1, "minute": 11}
